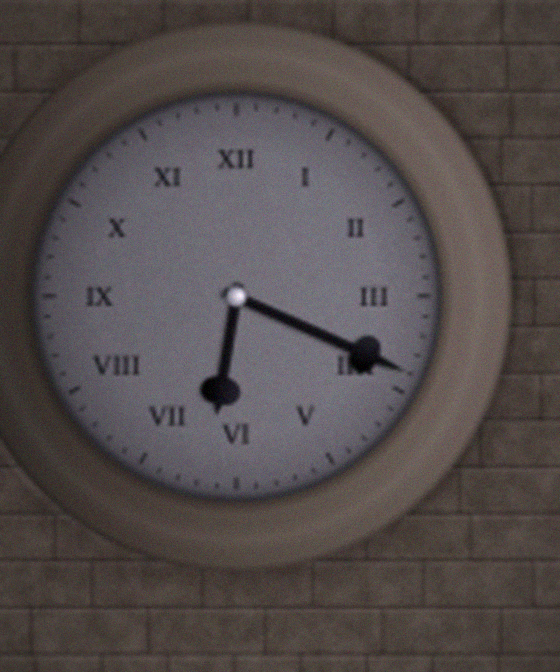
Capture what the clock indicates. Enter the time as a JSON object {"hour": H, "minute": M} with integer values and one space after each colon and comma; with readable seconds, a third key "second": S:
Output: {"hour": 6, "minute": 19}
